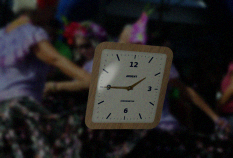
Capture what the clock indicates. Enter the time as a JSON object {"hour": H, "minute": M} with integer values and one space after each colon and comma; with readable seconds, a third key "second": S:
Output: {"hour": 1, "minute": 45}
